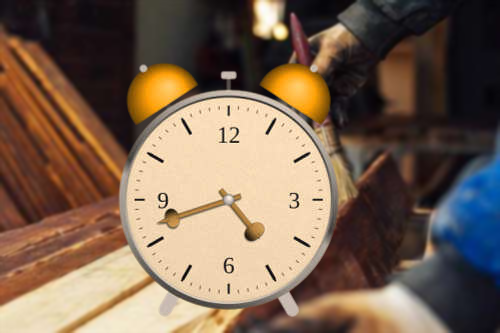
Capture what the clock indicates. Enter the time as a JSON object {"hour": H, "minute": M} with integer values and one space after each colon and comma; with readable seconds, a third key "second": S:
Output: {"hour": 4, "minute": 42}
